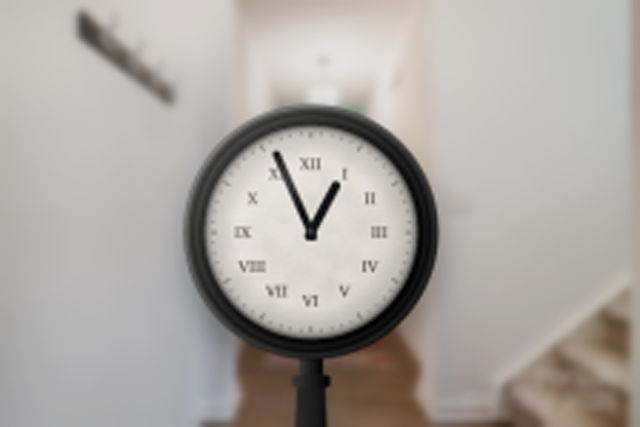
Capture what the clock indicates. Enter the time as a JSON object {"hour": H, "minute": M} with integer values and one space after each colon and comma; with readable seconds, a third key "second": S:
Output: {"hour": 12, "minute": 56}
